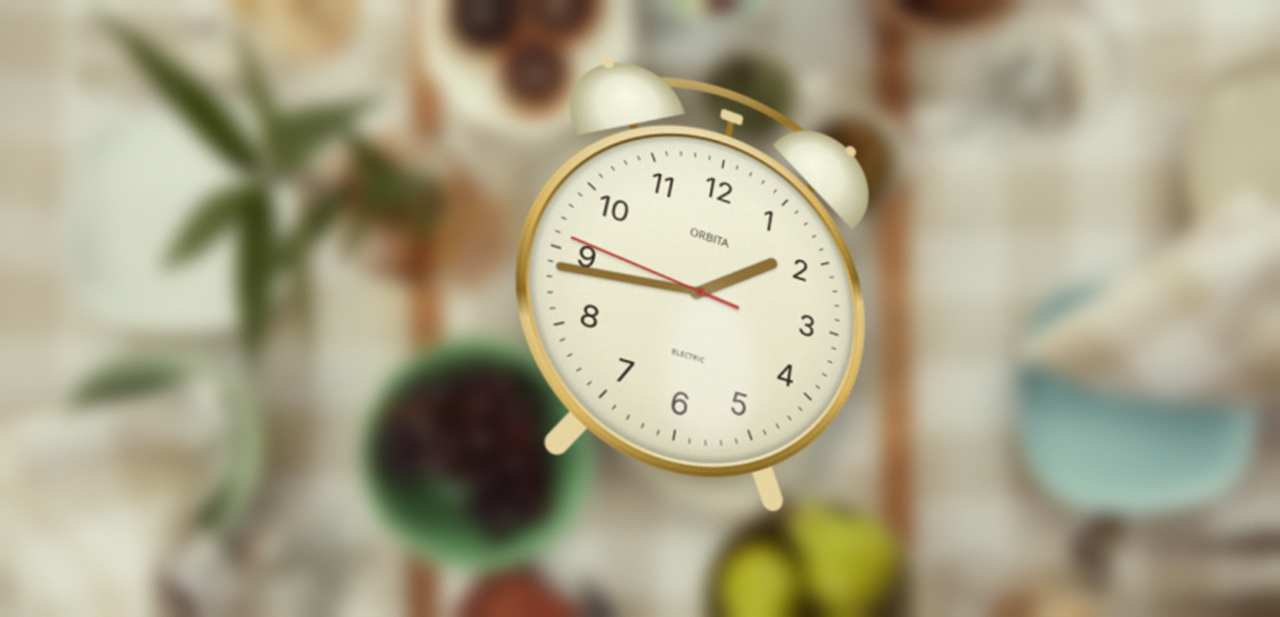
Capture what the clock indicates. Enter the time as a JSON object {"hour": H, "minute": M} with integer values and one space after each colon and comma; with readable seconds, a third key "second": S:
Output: {"hour": 1, "minute": 43, "second": 46}
